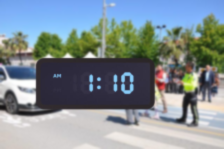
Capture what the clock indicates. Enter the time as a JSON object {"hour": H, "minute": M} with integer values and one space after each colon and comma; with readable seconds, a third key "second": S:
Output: {"hour": 1, "minute": 10}
